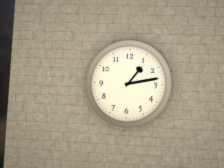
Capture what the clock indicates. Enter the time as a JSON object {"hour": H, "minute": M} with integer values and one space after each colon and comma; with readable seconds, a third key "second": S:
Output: {"hour": 1, "minute": 13}
